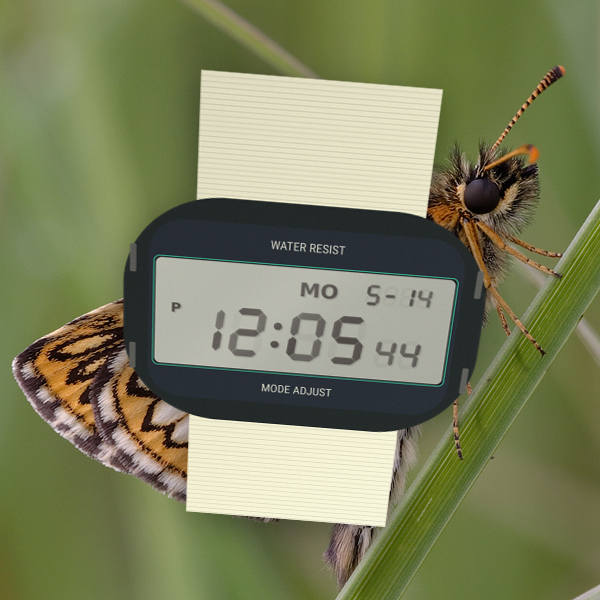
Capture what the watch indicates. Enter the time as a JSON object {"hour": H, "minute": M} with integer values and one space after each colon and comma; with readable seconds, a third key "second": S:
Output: {"hour": 12, "minute": 5, "second": 44}
